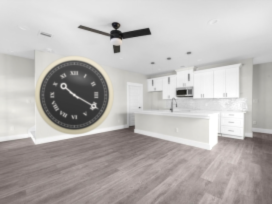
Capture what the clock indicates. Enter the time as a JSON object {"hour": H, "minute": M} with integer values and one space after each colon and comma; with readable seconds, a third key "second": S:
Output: {"hour": 10, "minute": 20}
